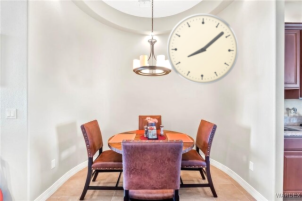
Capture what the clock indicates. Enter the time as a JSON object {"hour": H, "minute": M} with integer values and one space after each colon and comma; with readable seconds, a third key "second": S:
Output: {"hour": 8, "minute": 8}
